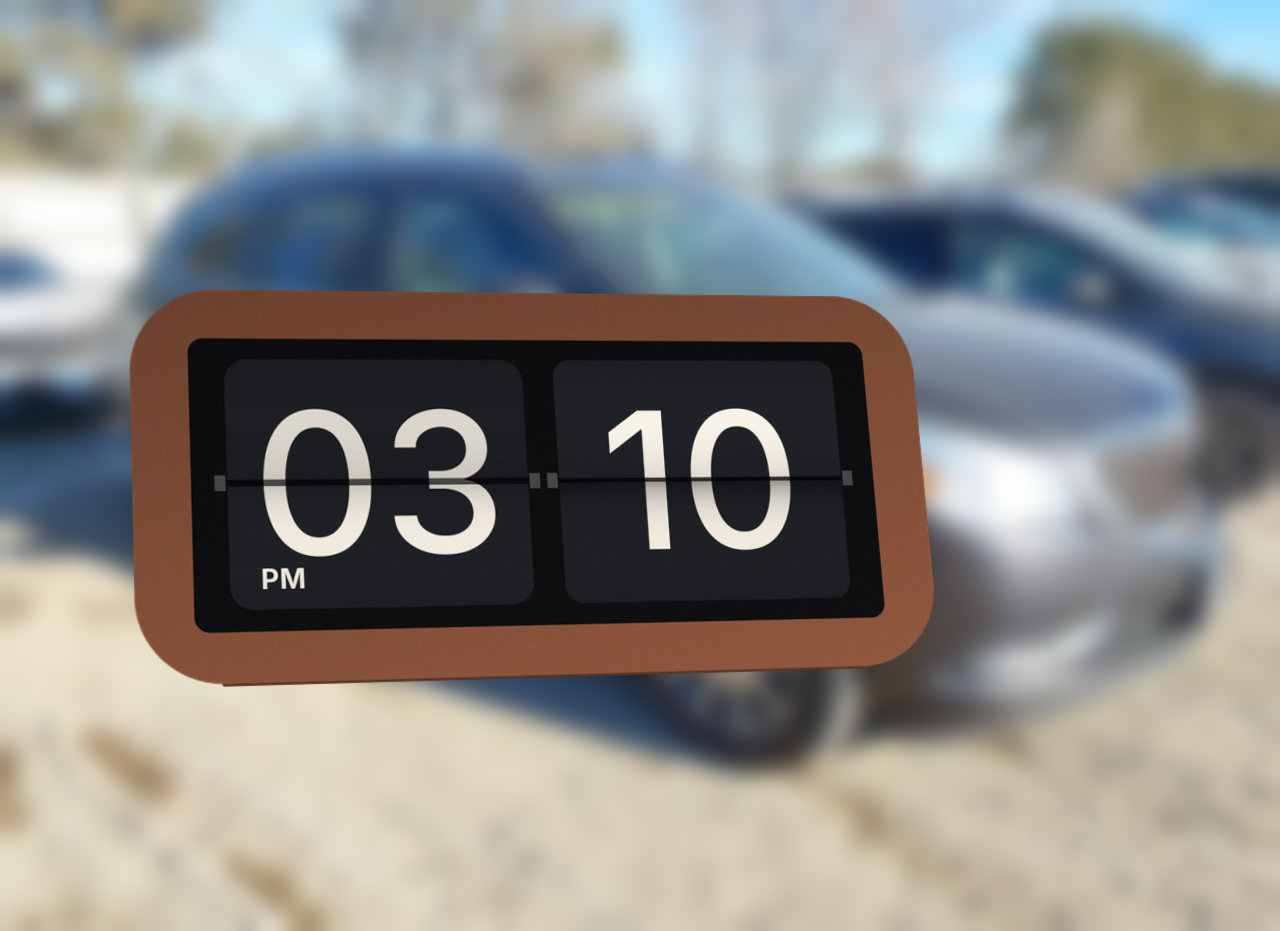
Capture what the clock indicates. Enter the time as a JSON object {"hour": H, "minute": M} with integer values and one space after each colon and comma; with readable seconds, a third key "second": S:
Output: {"hour": 3, "minute": 10}
